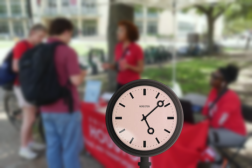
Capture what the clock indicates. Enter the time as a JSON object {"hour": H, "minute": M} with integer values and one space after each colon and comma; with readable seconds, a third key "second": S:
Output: {"hour": 5, "minute": 8}
